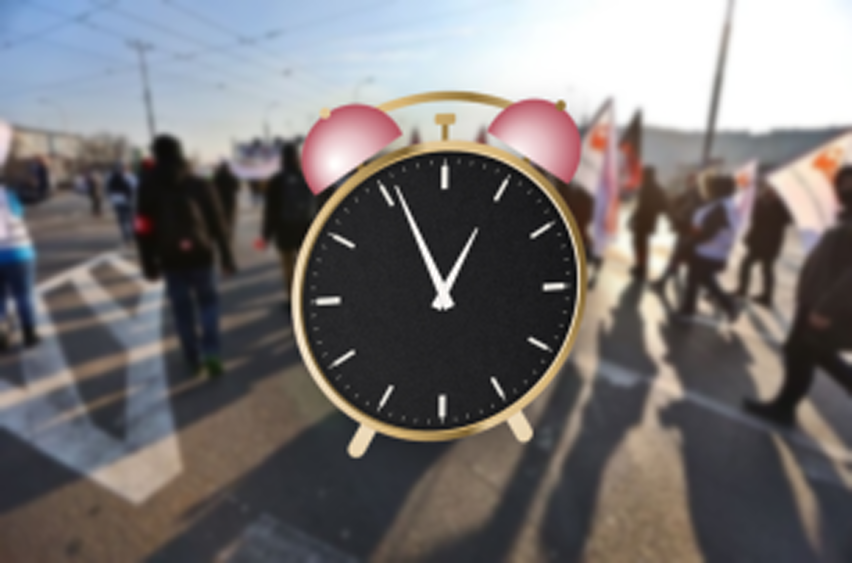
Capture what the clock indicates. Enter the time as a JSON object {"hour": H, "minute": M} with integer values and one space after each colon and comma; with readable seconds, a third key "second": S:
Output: {"hour": 12, "minute": 56}
